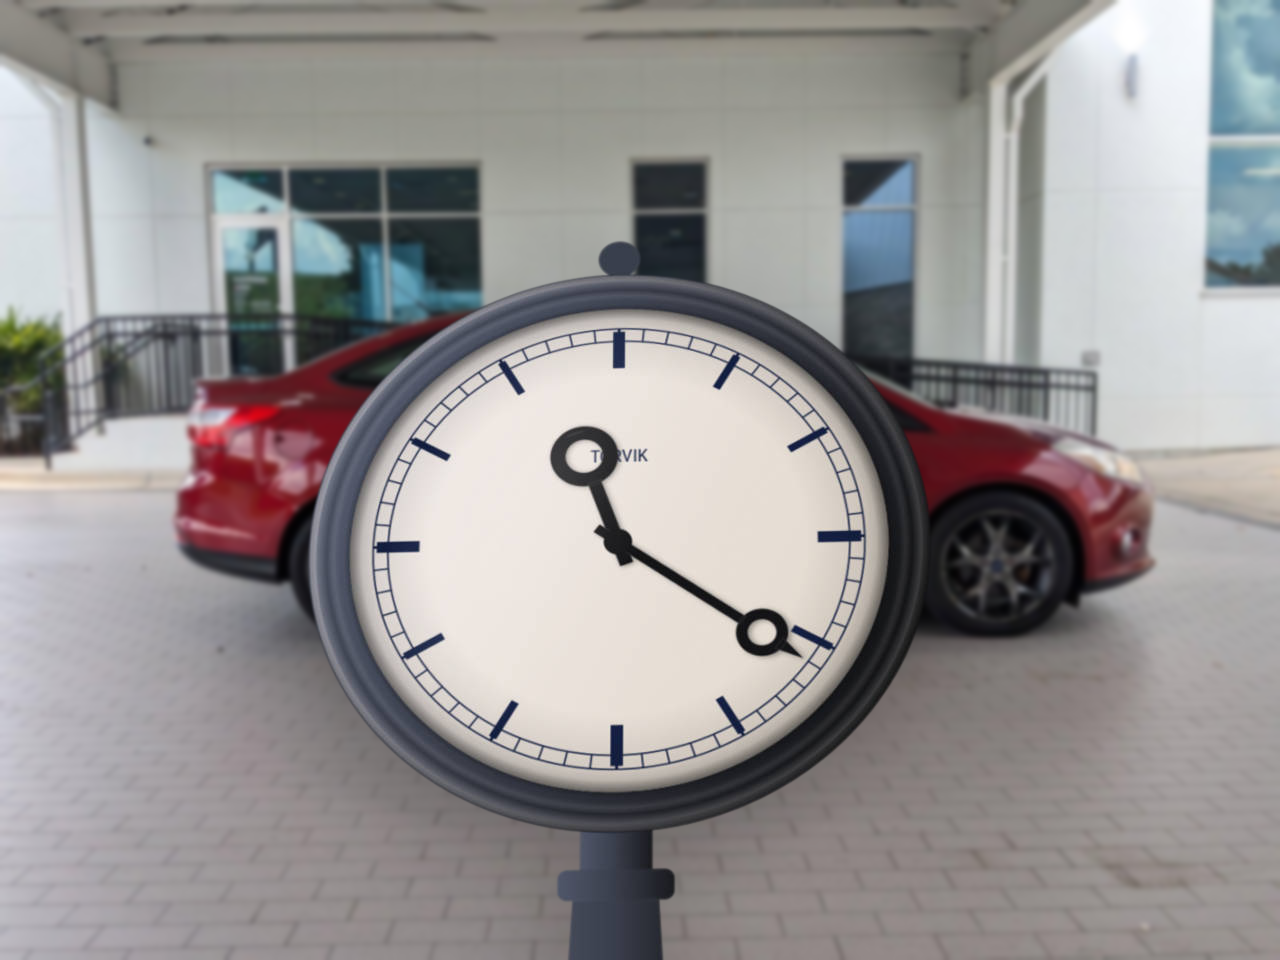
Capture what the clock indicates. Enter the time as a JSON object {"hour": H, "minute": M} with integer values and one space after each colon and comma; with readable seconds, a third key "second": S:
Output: {"hour": 11, "minute": 21}
